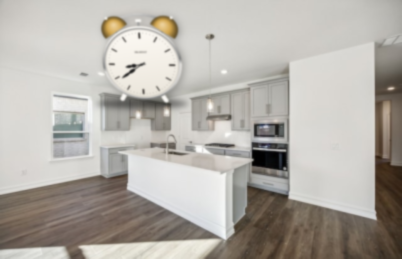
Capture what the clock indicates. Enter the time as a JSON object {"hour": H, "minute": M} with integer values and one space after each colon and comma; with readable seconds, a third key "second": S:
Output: {"hour": 8, "minute": 39}
